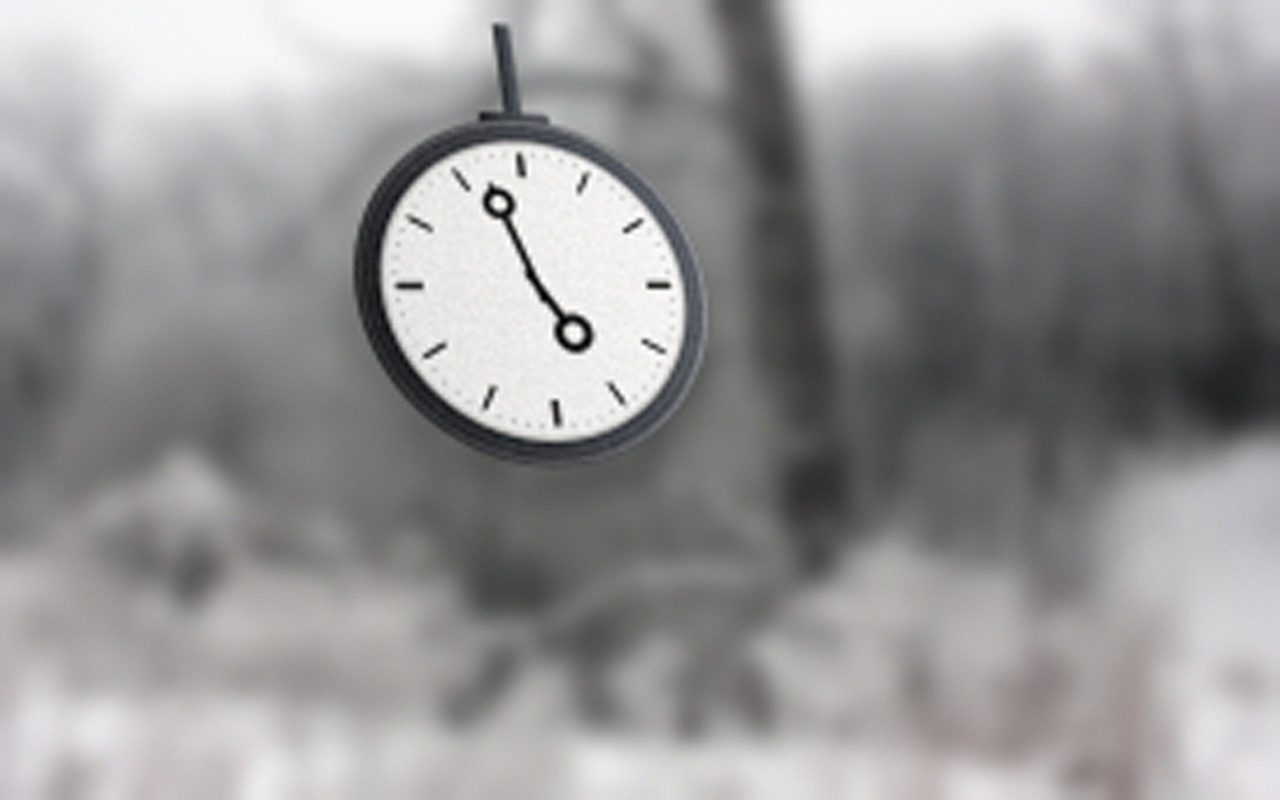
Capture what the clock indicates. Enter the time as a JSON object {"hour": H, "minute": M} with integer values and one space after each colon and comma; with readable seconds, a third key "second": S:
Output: {"hour": 4, "minute": 57}
